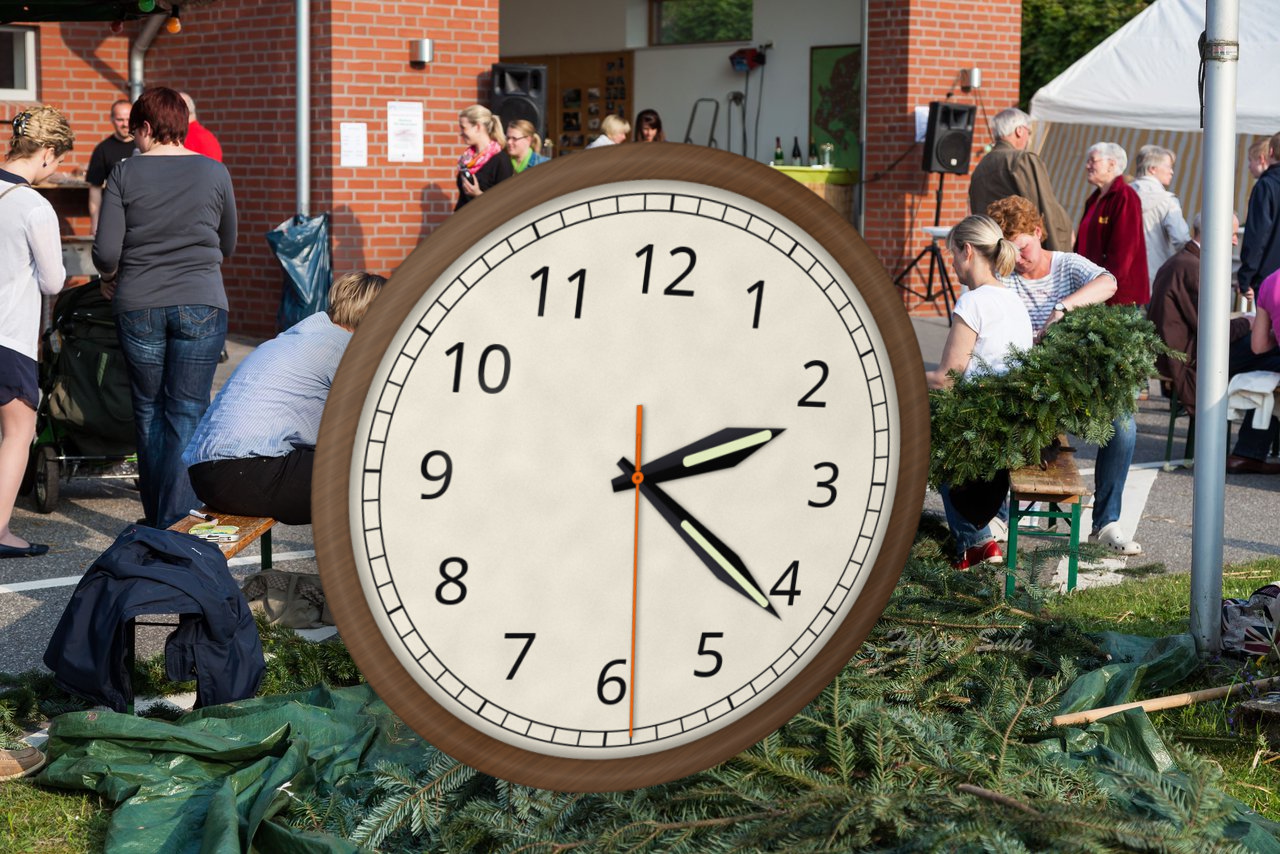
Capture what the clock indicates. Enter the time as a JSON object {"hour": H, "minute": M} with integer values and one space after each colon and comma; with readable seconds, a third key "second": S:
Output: {"hour": 2, "minute": 21, "second": 29}
